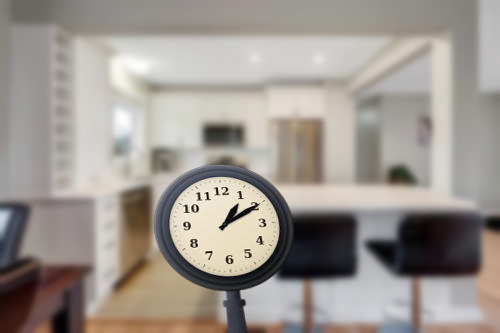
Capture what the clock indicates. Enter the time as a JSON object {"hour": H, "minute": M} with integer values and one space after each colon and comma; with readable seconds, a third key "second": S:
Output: {"hour": 1, "minute": 10}
